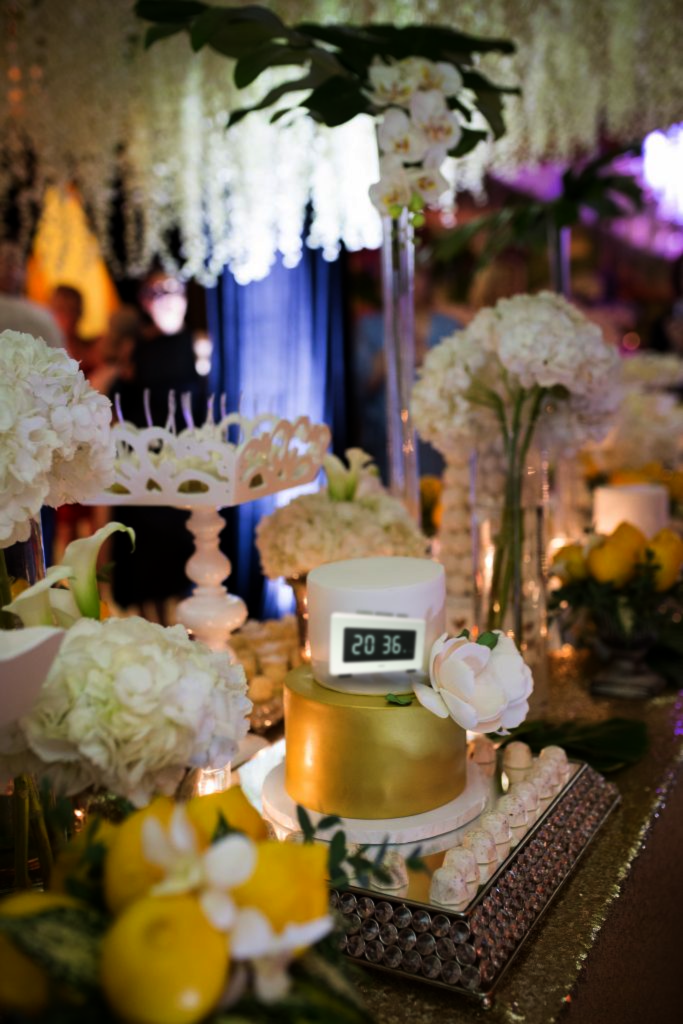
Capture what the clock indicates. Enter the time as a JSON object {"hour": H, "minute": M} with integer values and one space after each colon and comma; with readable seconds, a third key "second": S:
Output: {"hour": 20, "minute": 36}
